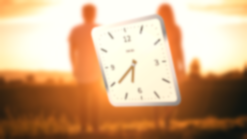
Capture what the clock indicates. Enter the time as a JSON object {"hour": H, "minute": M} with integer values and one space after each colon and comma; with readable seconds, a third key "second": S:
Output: {"hour": 6, "minute": 39}
